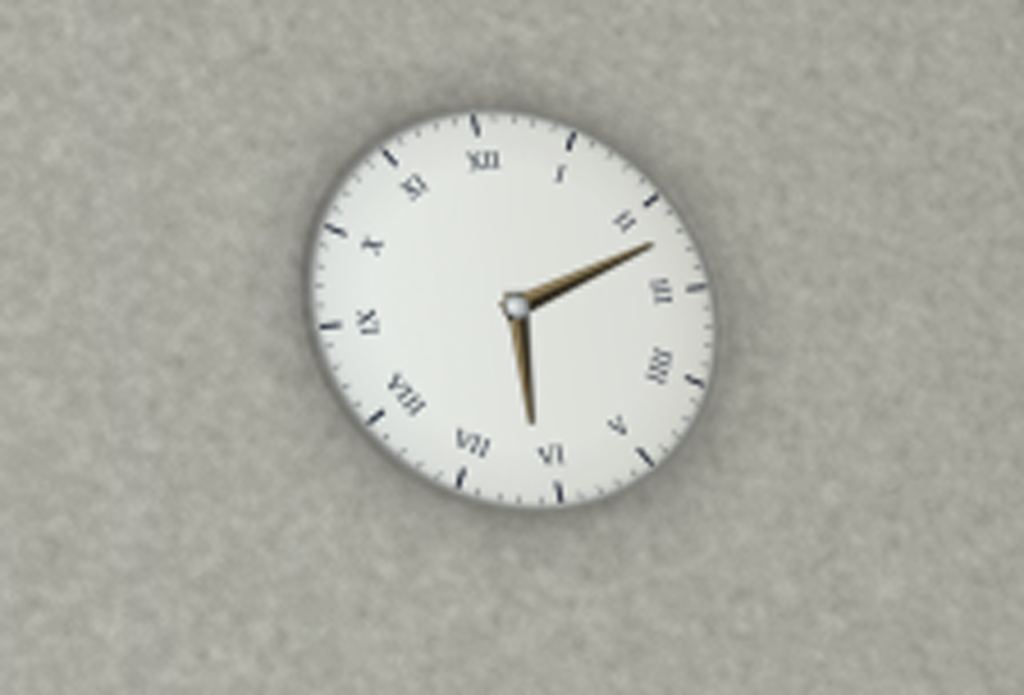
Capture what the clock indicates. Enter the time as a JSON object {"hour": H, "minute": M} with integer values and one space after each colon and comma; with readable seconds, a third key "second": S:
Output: {"hour": 6, "minute": 12}
